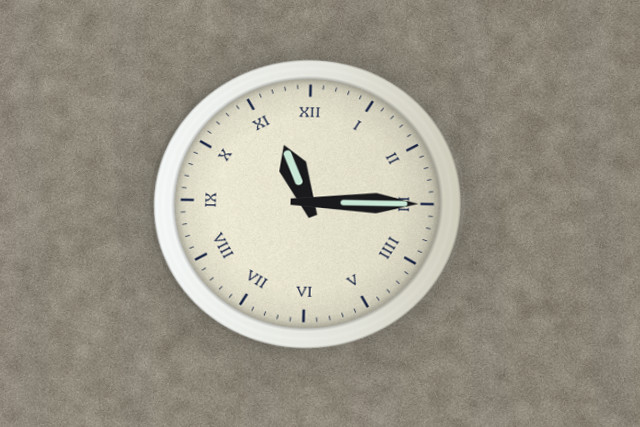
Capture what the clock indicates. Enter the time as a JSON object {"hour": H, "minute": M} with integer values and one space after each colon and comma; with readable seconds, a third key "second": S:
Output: {"hour": 11, "minute": 15}
